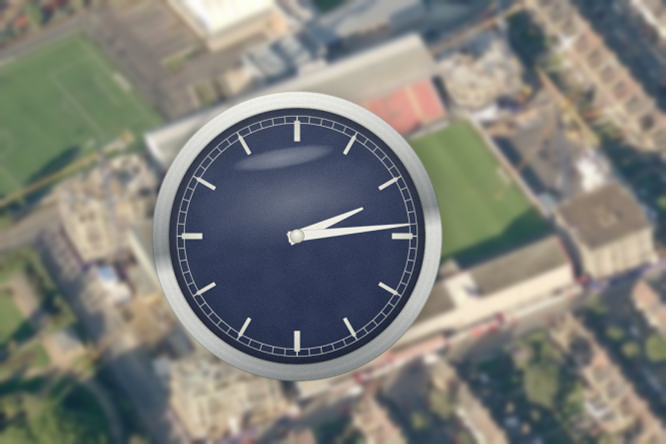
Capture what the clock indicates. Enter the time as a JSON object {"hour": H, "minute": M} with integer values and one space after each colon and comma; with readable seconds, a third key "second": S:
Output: {"hour": 2, "minute": 14}
